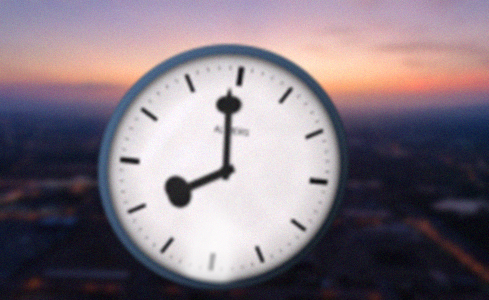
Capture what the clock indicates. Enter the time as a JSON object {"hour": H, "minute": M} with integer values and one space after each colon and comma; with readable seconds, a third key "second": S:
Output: {"hour": 7, "minute": 59}
